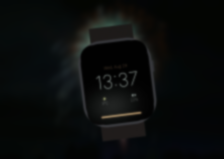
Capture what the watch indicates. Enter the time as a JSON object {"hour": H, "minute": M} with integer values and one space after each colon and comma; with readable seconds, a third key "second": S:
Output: {"hour": 13, "minute": 37}
